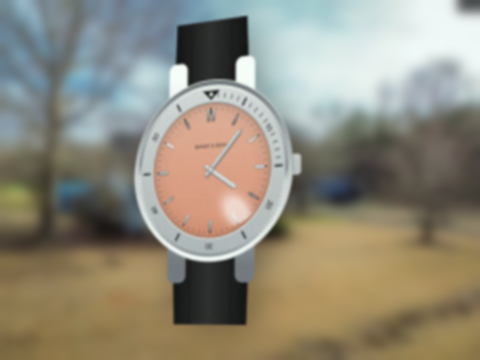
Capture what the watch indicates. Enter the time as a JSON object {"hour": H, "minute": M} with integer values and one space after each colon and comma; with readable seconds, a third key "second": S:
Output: {"hour": 4, "minute": 7}
